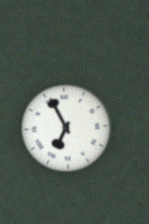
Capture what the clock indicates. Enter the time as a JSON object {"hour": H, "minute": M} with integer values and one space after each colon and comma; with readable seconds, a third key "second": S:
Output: {"hour": 6, "minute": 56}
